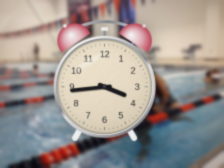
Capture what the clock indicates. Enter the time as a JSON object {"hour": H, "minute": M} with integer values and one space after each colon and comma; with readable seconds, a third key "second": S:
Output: {"hour": 3, "minute": 44}
